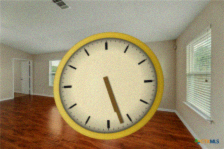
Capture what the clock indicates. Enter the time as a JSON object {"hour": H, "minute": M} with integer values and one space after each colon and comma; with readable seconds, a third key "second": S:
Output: {"hour": 5, "minute": 27}
